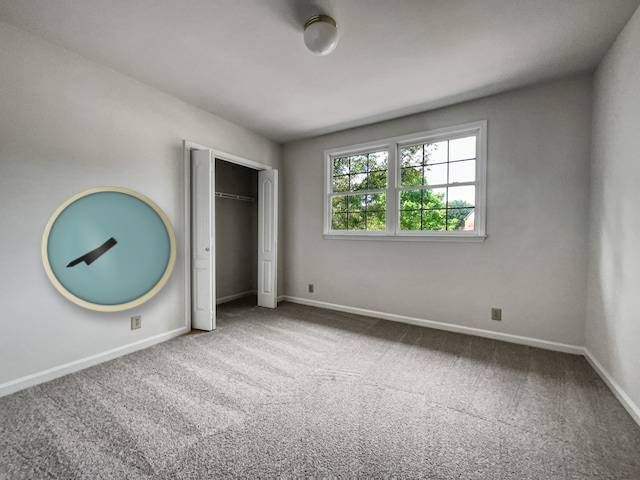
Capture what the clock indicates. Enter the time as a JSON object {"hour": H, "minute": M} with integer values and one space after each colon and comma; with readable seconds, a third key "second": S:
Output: {"hour": 7, "minute": 40}
